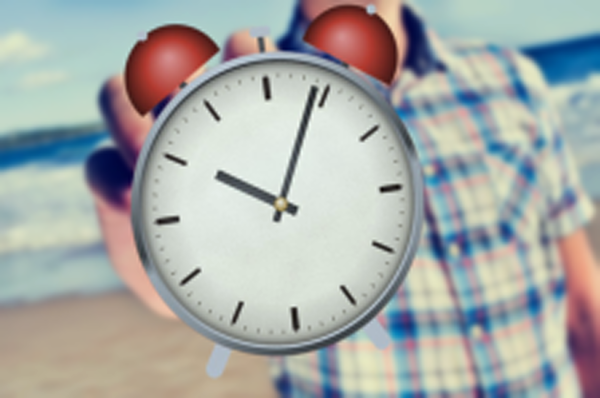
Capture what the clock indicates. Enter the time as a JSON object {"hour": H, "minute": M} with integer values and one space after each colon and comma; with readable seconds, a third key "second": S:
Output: {"hour": 10, "minute": 4}
